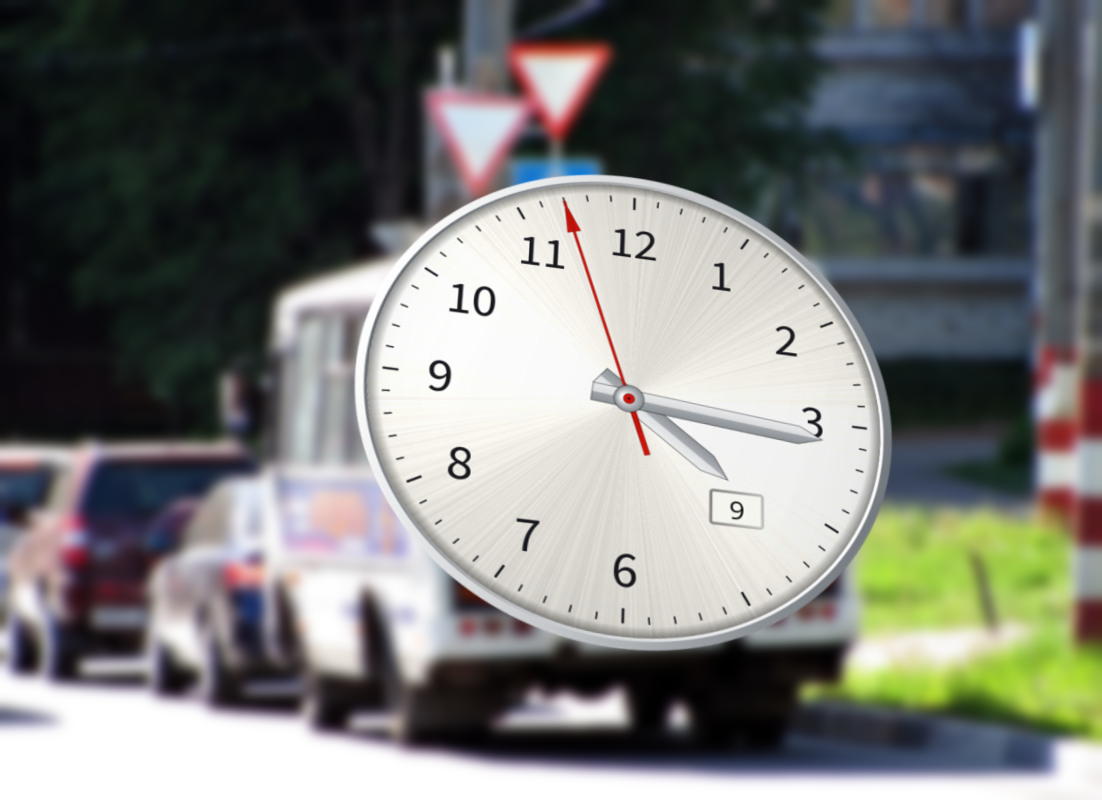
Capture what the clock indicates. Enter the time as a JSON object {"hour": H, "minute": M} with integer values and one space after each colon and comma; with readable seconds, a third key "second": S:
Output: {"hour": 4, "minute": 15, "second": 57}
